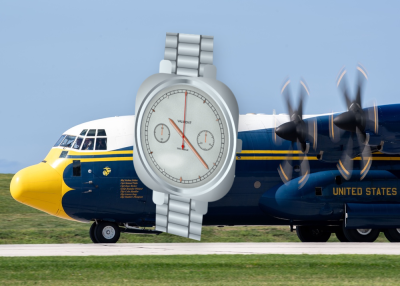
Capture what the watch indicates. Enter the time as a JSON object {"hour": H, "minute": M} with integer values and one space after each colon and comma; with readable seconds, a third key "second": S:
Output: {"hour": 10, "minute": 22}
